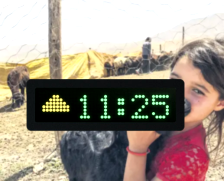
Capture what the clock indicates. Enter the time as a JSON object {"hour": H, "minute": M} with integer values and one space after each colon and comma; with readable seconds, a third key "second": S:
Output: {"hour": 11, "minute": 25}
